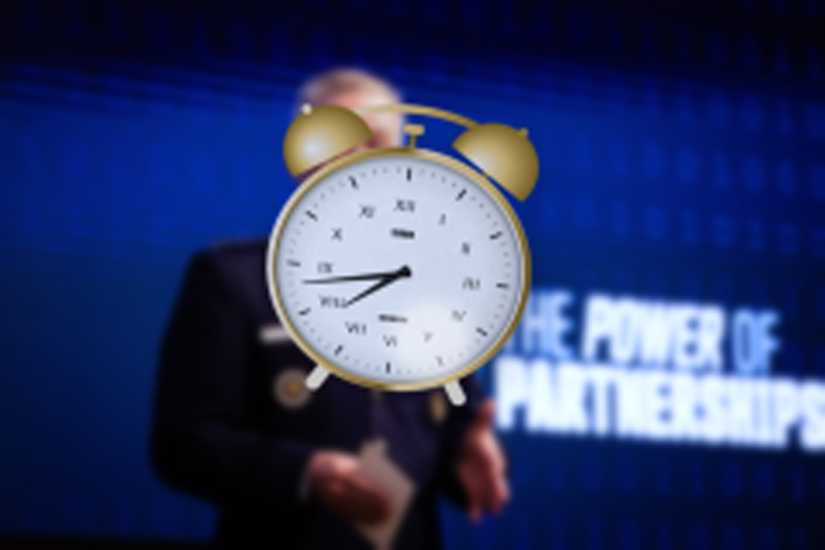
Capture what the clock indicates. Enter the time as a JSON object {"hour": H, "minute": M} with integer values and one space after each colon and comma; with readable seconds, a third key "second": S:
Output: {"hour": 7, "minute": 43}
